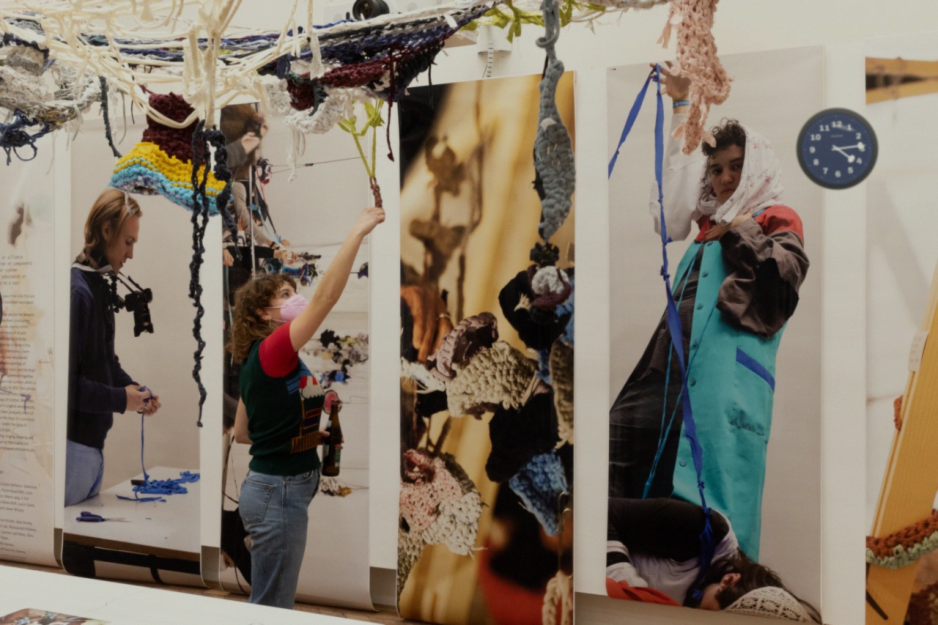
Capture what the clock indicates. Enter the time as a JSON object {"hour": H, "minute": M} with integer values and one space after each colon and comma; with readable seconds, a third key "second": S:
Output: {"hour": 4, "minute": 14}
